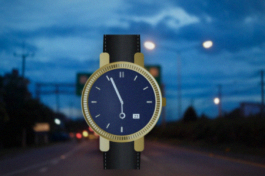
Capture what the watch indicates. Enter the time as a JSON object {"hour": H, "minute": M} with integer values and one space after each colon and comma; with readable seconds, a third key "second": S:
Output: {"hour": 5, "minute": 56}
